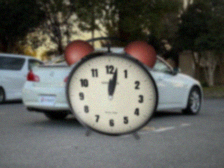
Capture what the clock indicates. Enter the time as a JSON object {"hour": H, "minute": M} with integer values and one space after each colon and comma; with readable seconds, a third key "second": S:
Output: {"hour": 12, "minute": 2}
